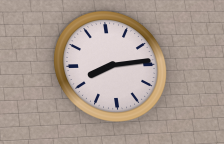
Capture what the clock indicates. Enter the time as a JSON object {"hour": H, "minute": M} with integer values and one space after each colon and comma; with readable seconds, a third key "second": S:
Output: {"hour": 8, "minute": 14}
